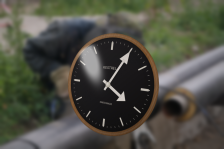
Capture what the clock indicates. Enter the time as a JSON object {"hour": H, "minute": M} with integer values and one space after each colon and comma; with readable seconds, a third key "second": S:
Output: {"hour": 4, "minute": 5}
